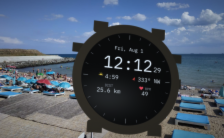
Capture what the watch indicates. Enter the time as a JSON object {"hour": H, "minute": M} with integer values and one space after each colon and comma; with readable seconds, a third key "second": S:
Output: {"hour": 12, "minute": 12}
